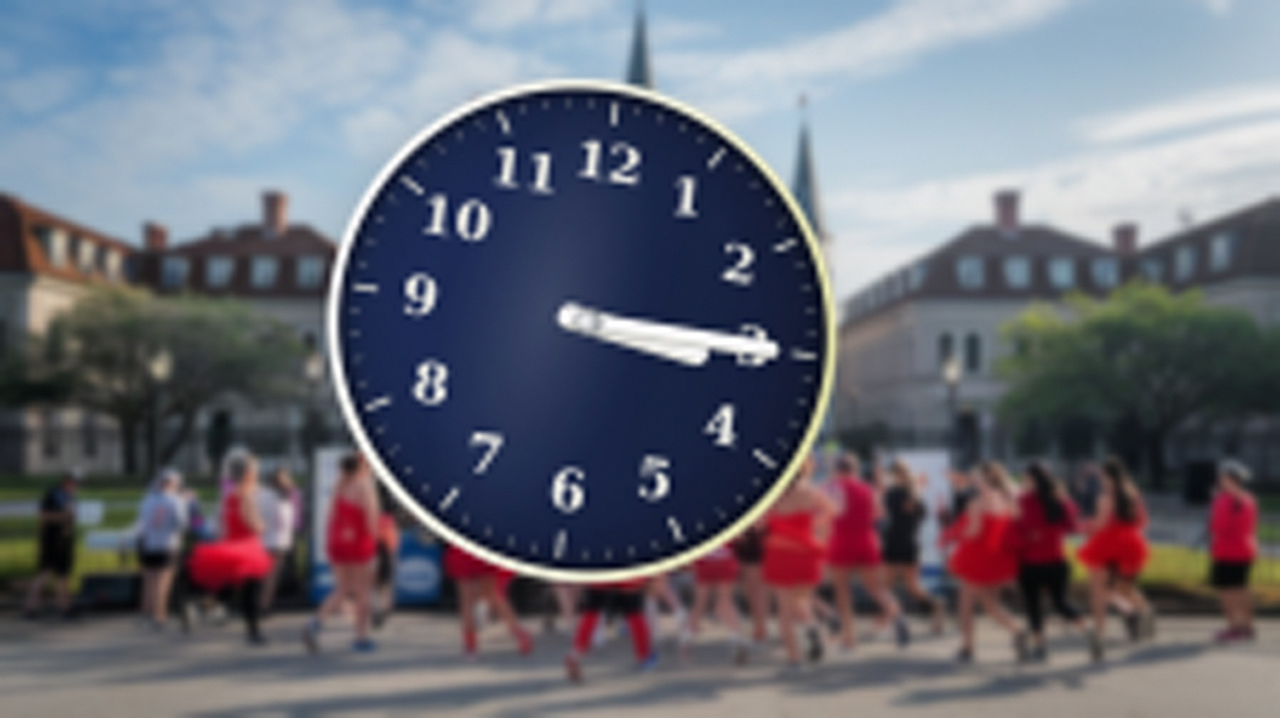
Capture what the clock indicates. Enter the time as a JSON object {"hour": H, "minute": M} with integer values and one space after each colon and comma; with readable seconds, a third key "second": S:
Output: {"hour": 3, "minute": 15}
